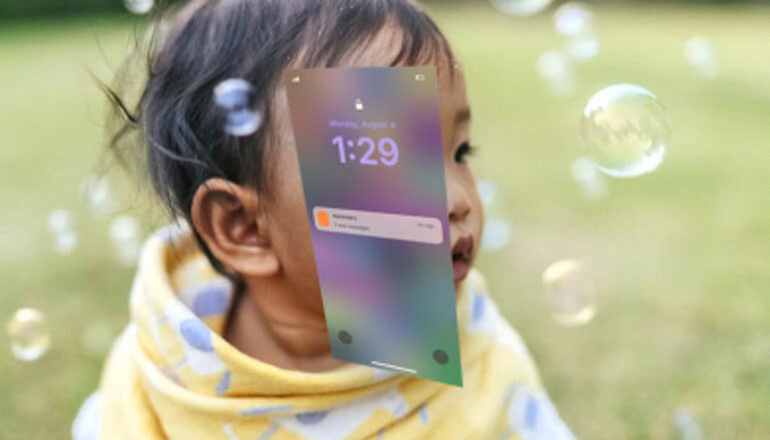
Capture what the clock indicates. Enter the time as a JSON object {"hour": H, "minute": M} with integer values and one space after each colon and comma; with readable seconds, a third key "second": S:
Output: {"hour": 1, "minute": 29}
